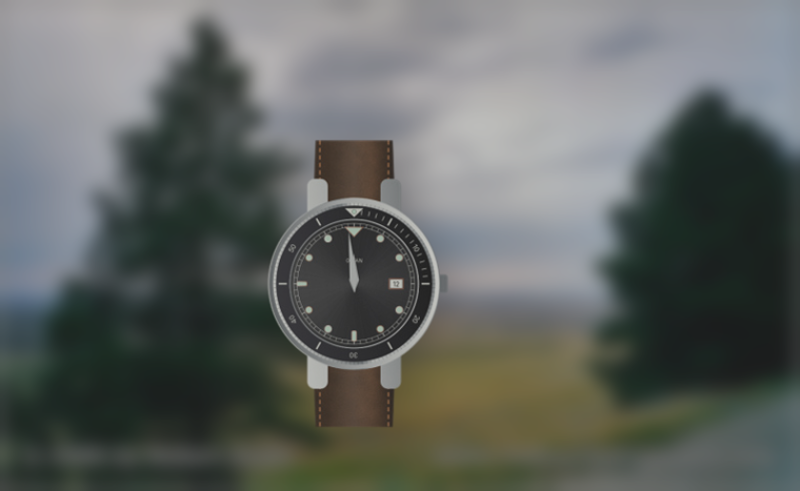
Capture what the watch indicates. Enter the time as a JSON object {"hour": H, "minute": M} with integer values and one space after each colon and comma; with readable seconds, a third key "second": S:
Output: {"hour": 11, "minute": 59}
